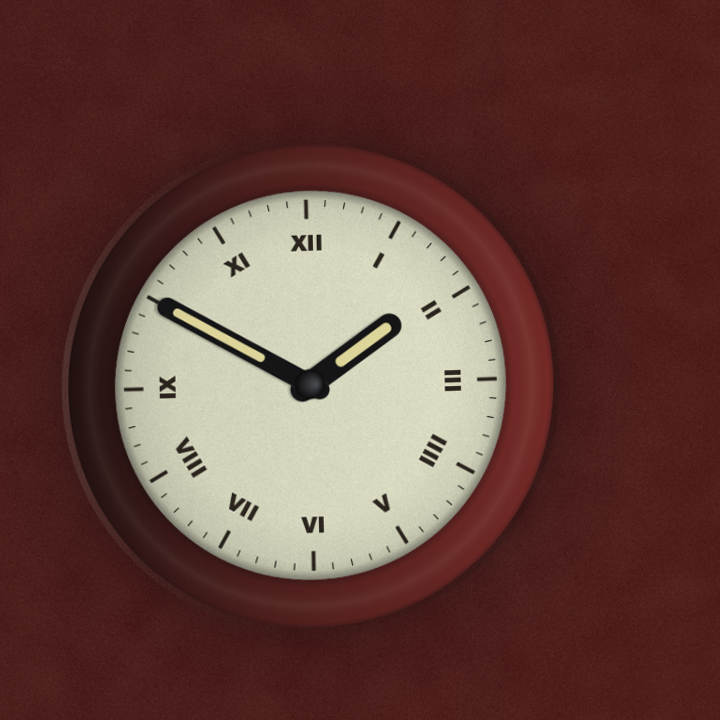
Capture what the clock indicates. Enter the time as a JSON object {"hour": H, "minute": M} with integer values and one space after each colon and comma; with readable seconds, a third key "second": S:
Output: {"hour": 1, "minute": 50}
